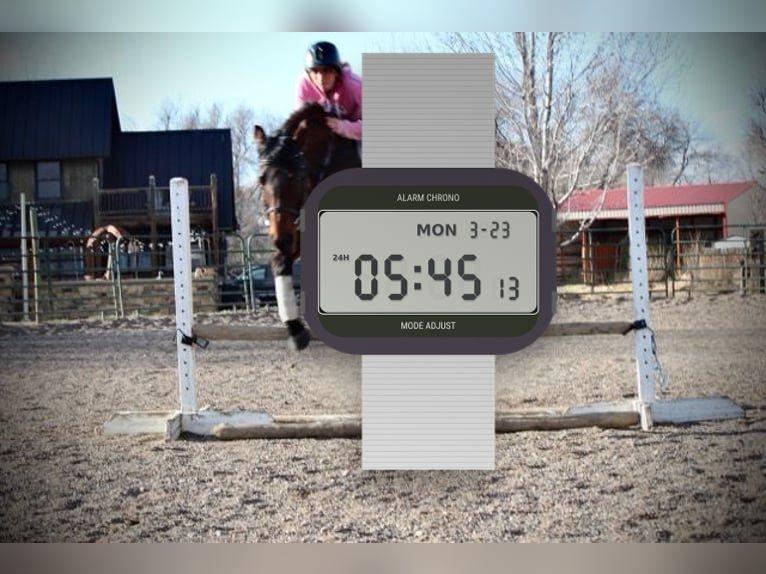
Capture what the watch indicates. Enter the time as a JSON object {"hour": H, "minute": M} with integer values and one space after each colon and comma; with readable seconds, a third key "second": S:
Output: {"hour": 5, "minute": 45, "second": 13}
